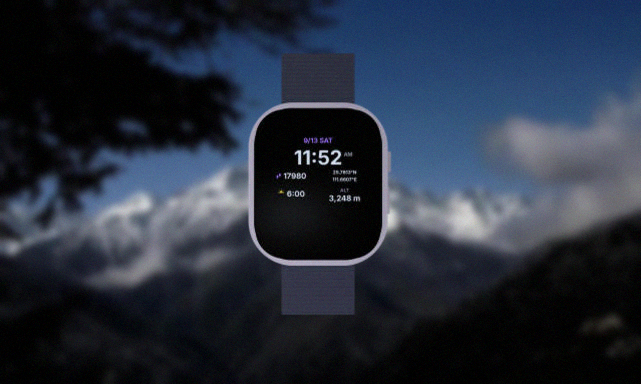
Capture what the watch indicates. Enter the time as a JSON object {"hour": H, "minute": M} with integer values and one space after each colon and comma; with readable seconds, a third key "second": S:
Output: {"hour": 11, "minute": 52}
